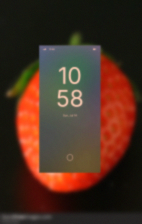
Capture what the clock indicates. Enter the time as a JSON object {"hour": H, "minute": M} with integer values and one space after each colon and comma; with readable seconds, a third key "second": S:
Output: {"hour": 10, "minute": 58}
